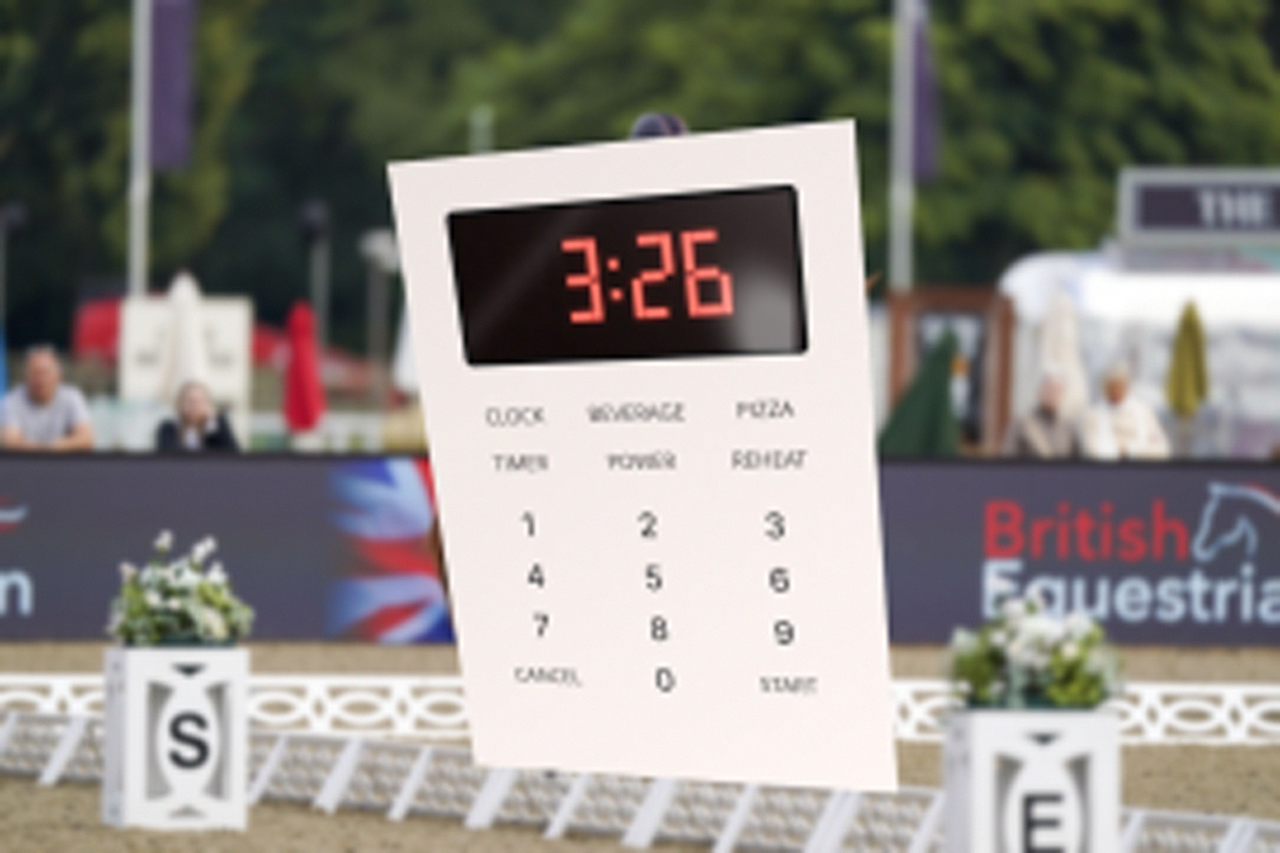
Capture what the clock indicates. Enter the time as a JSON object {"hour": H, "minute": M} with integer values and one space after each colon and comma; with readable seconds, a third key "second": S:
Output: {"hour": 3, "minute": 26}
